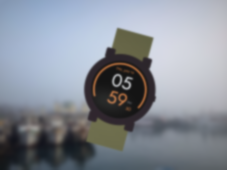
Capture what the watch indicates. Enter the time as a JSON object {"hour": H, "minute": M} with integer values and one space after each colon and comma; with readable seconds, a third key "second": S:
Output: {"hour": 5, "minute": 59}
